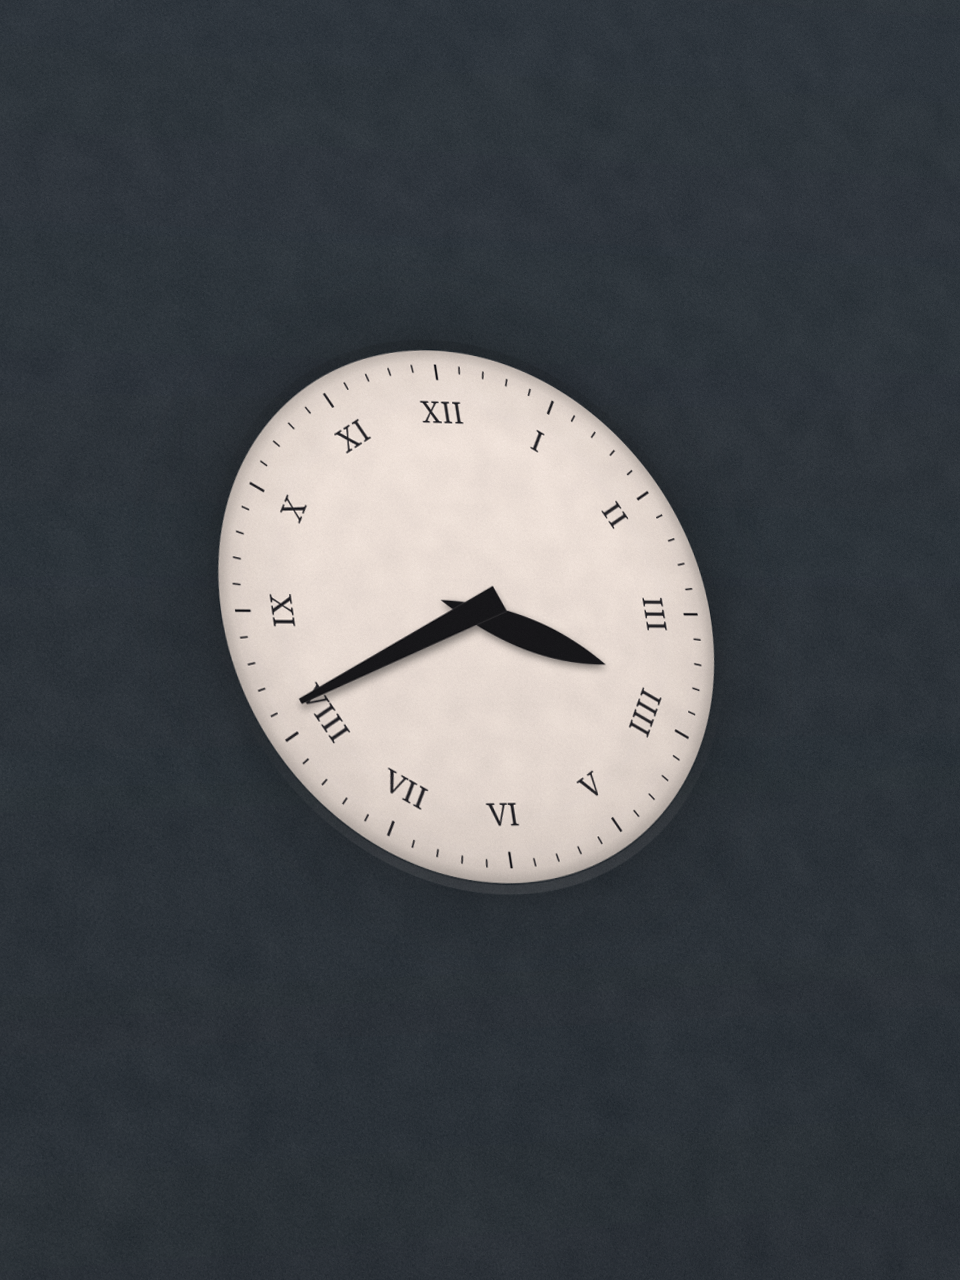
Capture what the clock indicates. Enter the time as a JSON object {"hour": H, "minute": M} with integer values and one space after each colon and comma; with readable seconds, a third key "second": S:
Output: {"hour": 3, "minute": 41}
